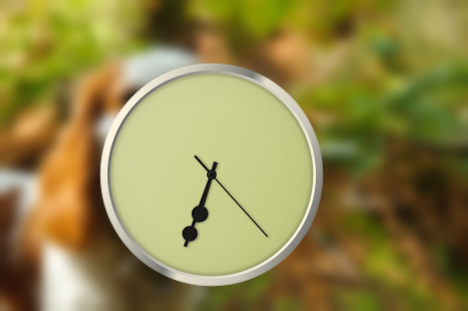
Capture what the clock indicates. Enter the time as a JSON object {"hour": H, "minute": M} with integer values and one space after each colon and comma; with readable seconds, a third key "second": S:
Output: {"hour": 6, "minute": 33, "second": 23}
